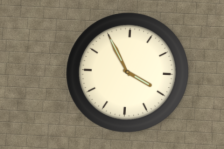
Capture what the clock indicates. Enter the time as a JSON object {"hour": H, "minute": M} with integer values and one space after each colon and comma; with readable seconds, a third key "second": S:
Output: {"hour": 3, "minute": 55}
